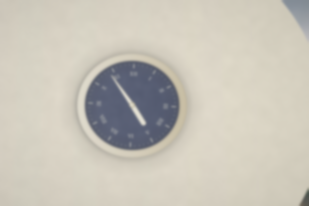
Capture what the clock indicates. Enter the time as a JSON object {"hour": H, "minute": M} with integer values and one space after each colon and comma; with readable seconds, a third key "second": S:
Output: {"hour": 4, "minute": 54}
